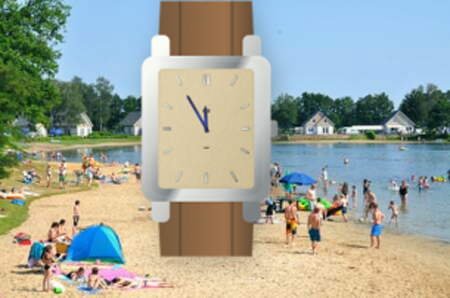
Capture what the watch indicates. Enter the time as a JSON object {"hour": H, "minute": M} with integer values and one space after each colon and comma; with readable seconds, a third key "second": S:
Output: {"hour": 11, "minute": 55}
